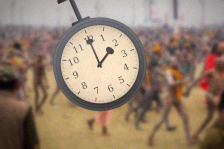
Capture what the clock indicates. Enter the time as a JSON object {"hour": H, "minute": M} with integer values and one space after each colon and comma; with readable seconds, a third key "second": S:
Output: {"hour": 2, "minute": 0}
